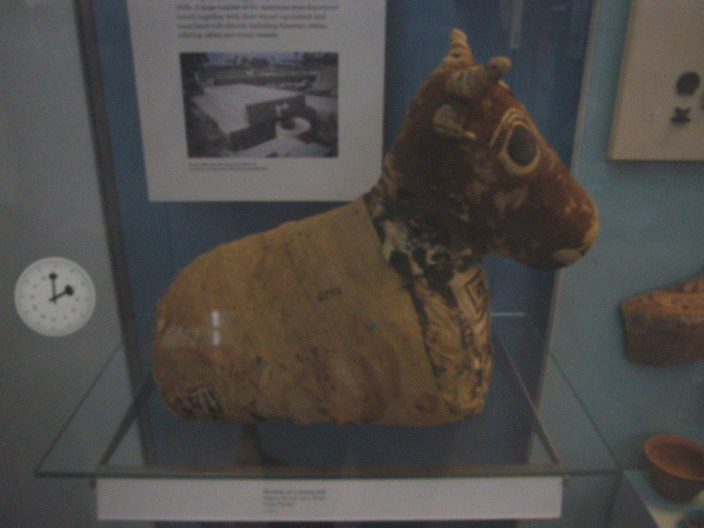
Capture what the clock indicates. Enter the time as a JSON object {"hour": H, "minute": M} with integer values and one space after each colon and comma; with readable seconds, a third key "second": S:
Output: {"hour": 1, "minute": 59}
